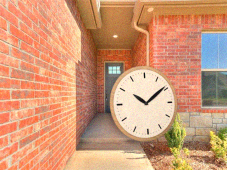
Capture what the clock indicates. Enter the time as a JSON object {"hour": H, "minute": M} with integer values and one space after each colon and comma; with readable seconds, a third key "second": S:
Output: {"hour": 10, "minute": 9}
